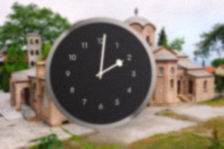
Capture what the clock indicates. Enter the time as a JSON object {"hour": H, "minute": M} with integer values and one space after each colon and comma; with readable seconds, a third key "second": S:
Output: {"hour": 2, "minute": 1}
